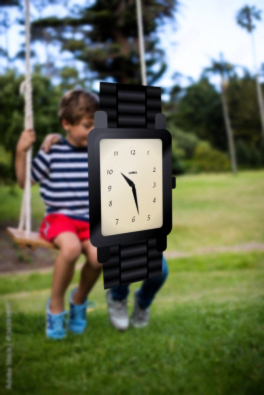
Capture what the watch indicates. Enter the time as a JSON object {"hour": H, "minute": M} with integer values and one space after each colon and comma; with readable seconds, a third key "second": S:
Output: {"hour": 10, "minute": 28}
